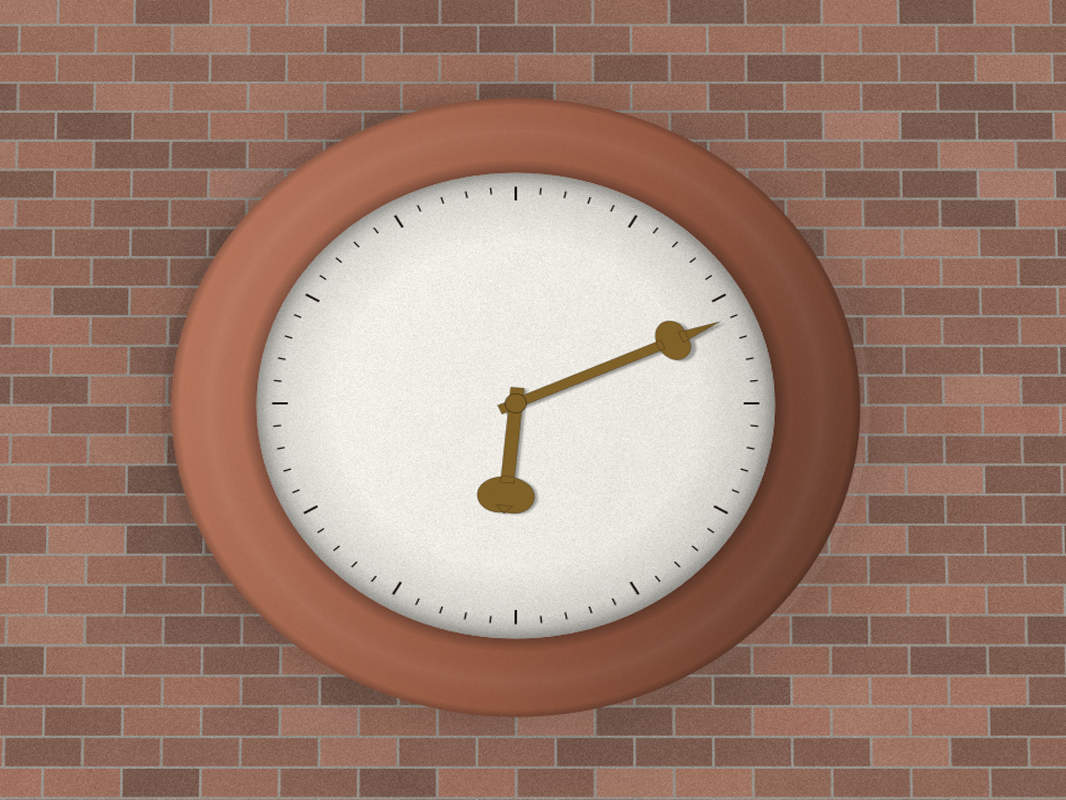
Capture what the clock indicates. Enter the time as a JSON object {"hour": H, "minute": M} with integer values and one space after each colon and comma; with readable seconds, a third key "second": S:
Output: {"hour": 6, "minute": 11}
